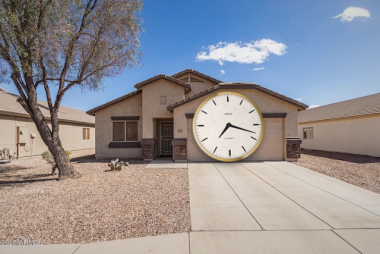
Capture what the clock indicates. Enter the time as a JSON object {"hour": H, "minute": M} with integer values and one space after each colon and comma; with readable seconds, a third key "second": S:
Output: {"hour": 7, "minute": 18}
